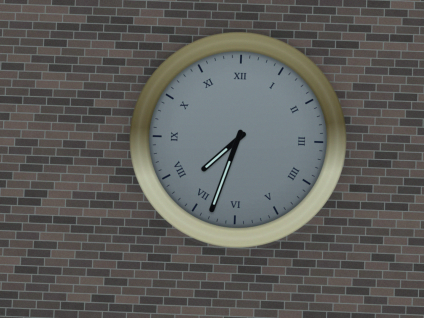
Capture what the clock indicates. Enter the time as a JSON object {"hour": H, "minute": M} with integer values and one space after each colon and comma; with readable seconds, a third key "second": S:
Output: {"hour": 7, "minute": 33}
